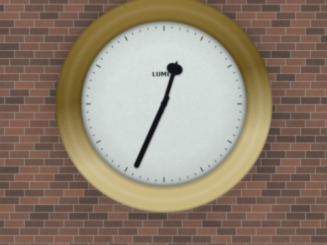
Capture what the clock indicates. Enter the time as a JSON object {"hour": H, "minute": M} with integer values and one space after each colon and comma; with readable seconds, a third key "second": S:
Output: {"hour": 12, "minute": 34}
